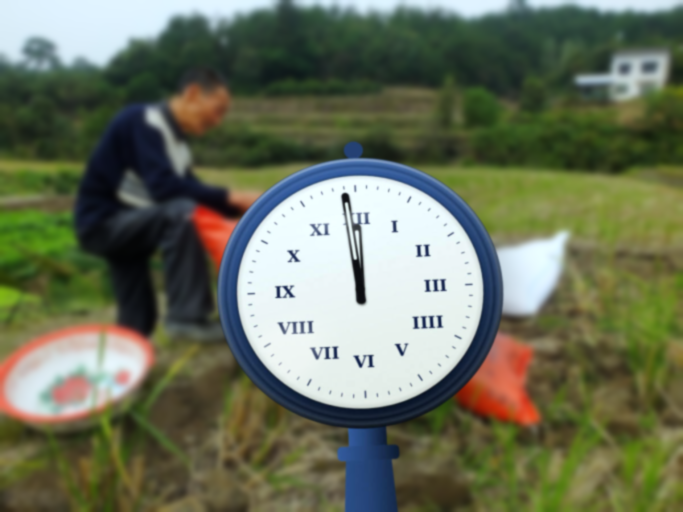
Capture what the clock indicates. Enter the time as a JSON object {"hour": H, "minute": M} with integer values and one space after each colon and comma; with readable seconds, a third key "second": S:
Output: {"hour": 11, "minute": 59}
